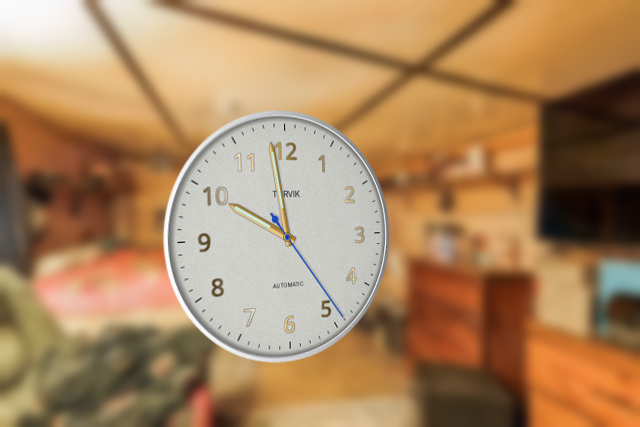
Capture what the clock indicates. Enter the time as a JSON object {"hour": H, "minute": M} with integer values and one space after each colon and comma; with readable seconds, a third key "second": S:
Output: {"hour": 9, "minute": 58, "second": 24}
